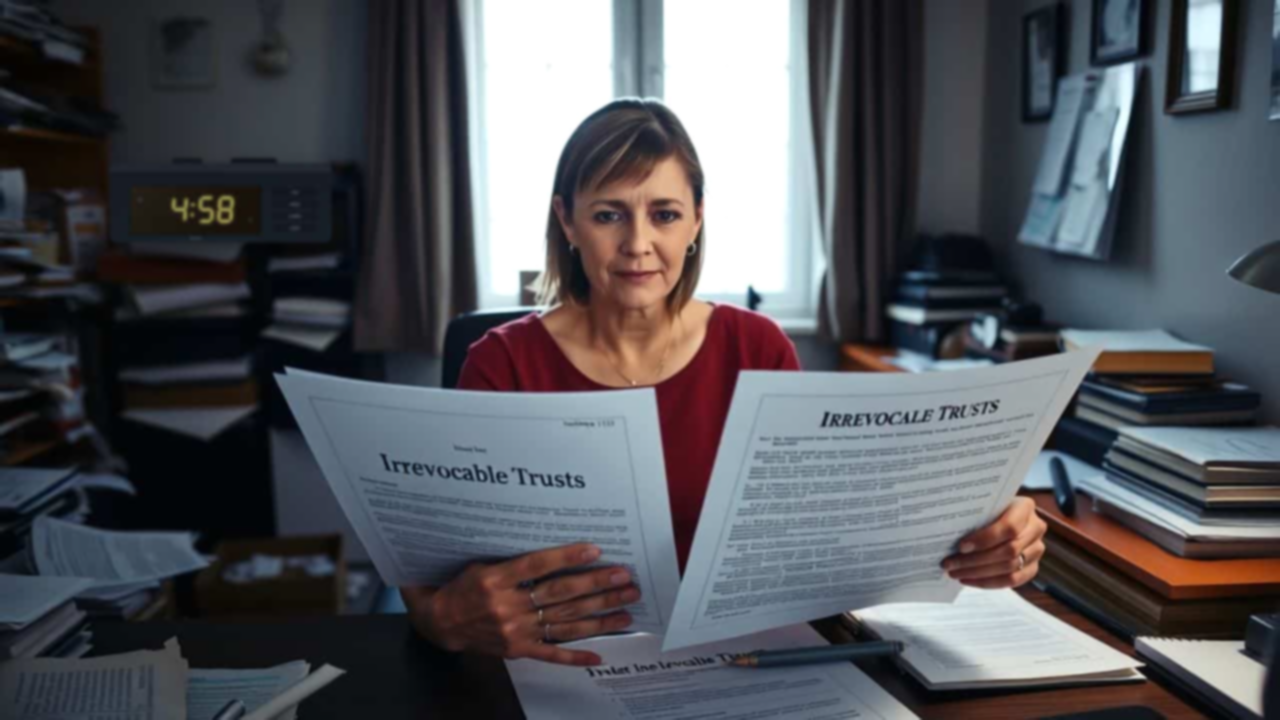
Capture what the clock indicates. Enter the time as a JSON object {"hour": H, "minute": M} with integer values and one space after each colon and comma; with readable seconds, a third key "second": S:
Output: {"hour": 4, "minute": 58}
